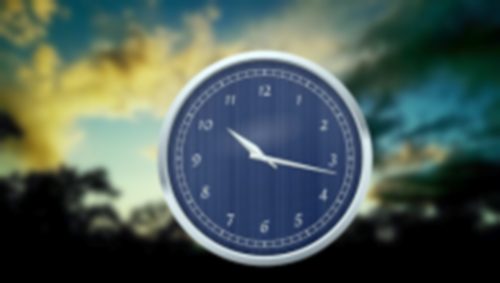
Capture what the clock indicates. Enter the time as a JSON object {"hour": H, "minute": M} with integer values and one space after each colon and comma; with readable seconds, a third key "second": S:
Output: {"hour": 10, "minute": 17}
